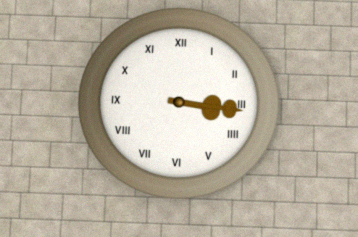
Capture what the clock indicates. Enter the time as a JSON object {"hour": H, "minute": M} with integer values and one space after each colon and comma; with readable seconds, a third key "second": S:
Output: {"hour": 3, "minute": 16}
